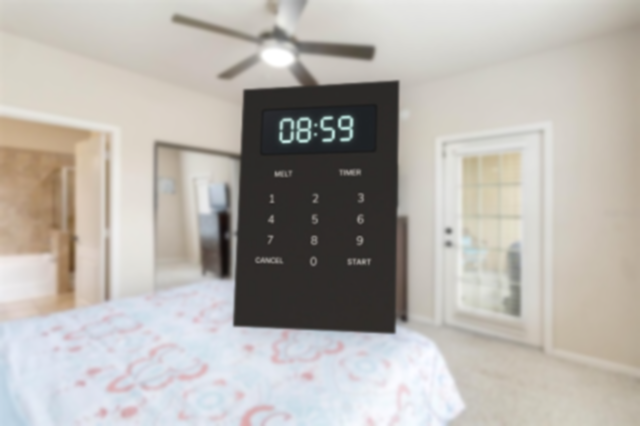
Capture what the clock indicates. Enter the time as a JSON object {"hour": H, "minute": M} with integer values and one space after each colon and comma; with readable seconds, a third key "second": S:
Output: {"hour": 8, "minute": 59}
